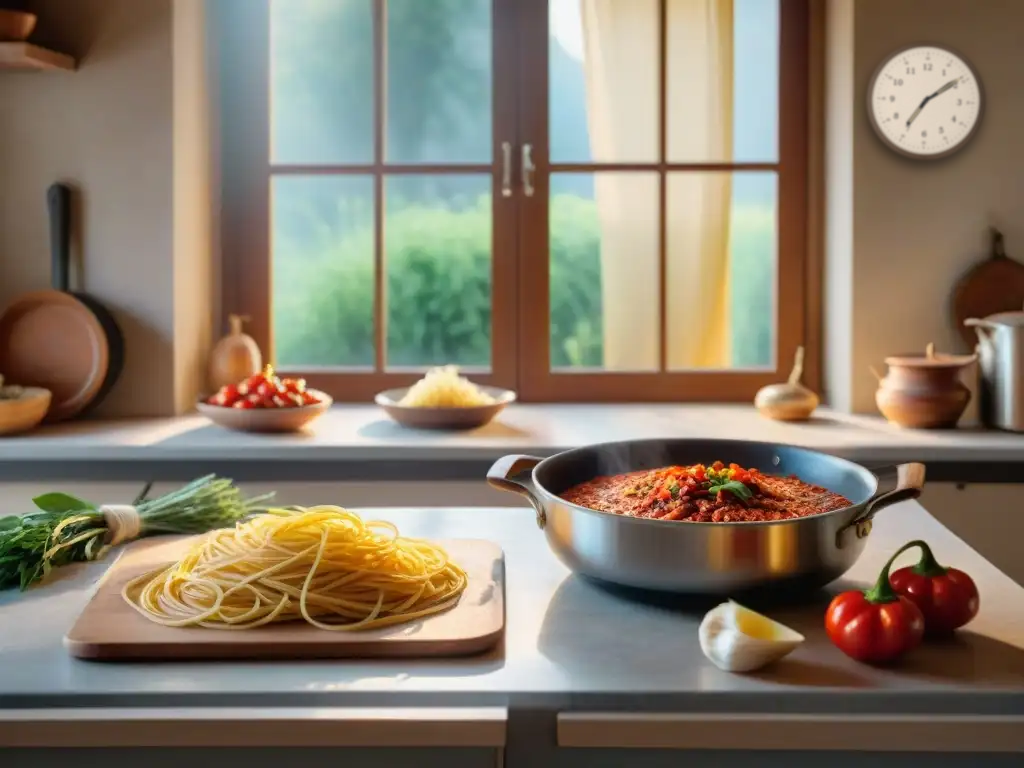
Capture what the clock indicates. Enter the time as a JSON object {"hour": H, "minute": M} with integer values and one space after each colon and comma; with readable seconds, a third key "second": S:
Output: {"hour": 7, "minute": 9}
